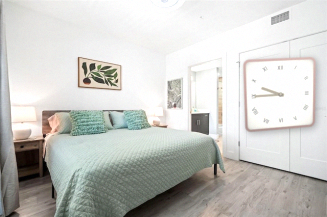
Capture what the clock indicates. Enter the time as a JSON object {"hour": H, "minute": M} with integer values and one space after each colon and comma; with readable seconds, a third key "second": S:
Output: {"hour": 9, "minute": 45}
